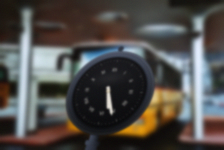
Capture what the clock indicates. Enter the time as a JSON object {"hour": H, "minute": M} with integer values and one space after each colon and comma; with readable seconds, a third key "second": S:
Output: {"hour": 5, "minute": 26}
